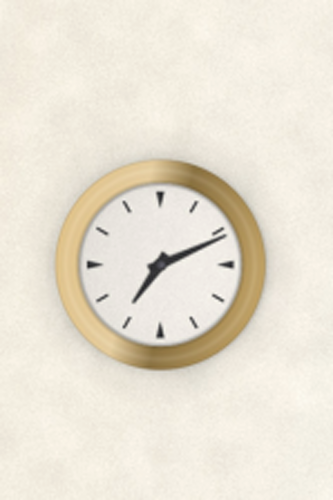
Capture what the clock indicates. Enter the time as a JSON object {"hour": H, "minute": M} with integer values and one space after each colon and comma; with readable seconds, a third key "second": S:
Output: {"hour": 7, "minute": 11}
